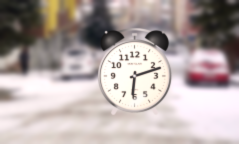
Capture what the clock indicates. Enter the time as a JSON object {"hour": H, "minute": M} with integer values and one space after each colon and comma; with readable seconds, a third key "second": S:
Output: {"hour": 6, "minute": 12}
